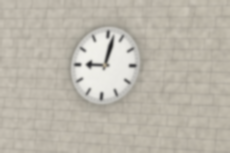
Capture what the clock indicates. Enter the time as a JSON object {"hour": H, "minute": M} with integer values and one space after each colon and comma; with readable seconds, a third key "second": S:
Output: {"hour": 9, "minute": 2}
